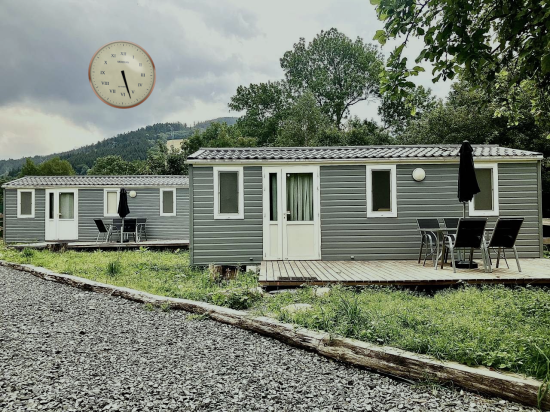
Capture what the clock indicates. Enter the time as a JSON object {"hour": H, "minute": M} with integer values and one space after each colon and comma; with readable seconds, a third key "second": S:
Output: {"hour": 5, "minute": 27}
